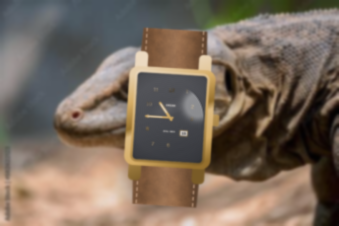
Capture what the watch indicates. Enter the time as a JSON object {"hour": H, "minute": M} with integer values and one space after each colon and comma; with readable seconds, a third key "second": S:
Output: {"hour": 10, "minute": 45}
